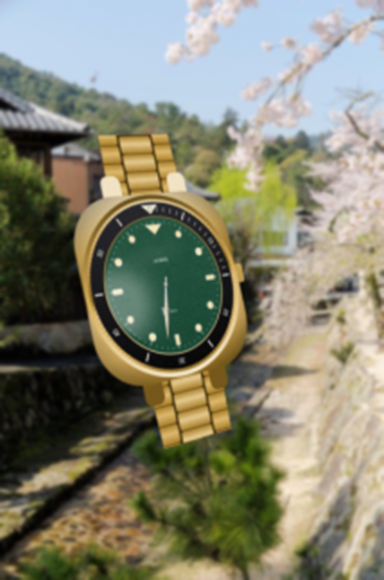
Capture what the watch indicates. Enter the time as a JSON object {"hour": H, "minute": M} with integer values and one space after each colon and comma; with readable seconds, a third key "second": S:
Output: {"hour": 6, "minute": 32}
